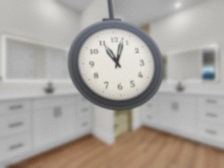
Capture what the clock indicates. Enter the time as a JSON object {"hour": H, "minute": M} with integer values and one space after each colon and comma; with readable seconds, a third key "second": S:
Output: {"hour": 11, "minute": 3}
